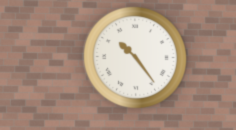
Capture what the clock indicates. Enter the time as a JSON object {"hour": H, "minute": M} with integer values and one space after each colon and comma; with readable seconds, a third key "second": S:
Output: {"hour": 10, "minute": 24}
